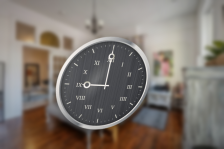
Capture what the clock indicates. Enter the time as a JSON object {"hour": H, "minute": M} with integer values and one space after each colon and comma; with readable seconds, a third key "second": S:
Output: {"hour": 9, "minute": 0}
